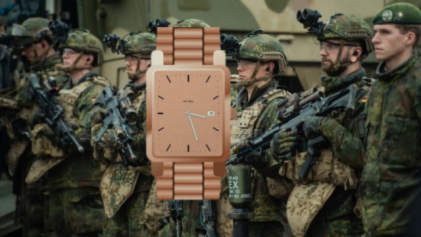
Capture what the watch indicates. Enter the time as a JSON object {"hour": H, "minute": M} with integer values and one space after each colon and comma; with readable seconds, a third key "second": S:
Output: {"hour": 3, "minute": 27}
